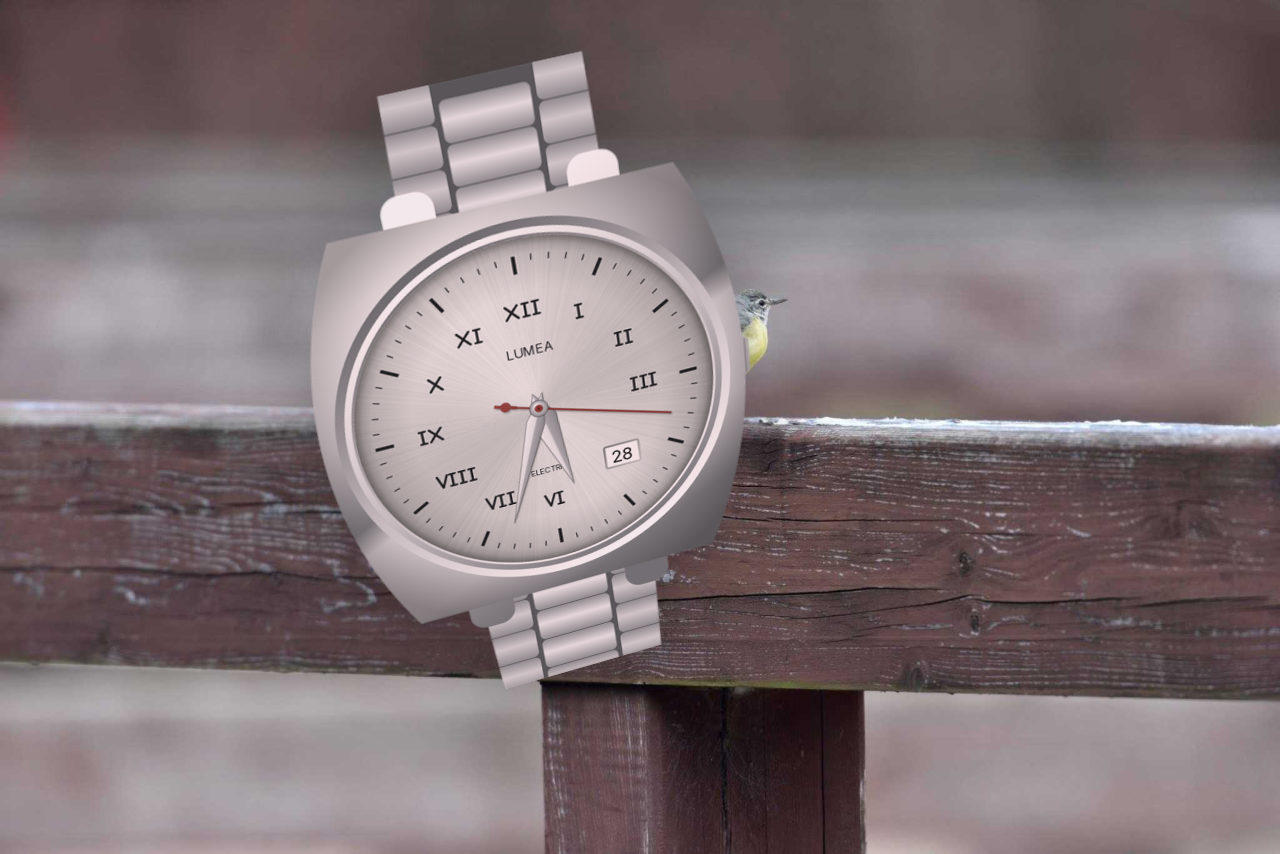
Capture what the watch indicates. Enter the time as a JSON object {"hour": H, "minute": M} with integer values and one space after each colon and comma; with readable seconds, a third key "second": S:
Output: {"hour": 5, "minute": 33, "second": 18}
